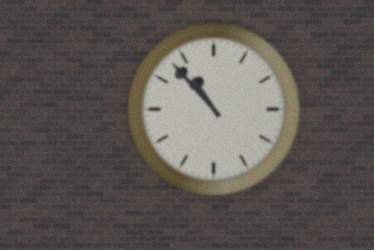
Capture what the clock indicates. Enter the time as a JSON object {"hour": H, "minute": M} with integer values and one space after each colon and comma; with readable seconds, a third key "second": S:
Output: {"hour": 10, "minute": 53}
